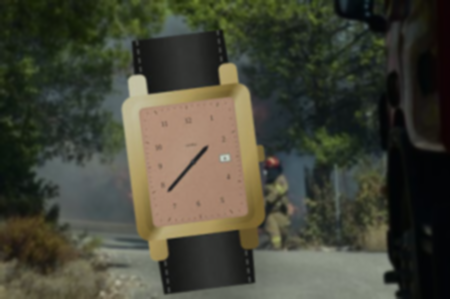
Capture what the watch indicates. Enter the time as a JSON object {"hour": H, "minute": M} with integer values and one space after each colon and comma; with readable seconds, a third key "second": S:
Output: {"hour": 1, "minute": 38}
